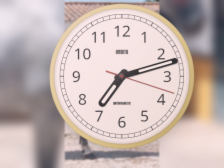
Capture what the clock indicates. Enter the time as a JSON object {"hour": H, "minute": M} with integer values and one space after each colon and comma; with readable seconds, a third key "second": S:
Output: {"hour": 7, "minute": 12, "second": 18}
